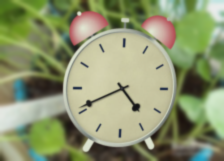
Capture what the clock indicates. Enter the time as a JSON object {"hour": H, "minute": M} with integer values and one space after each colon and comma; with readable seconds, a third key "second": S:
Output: {"hour": 4, "minute": 41}
